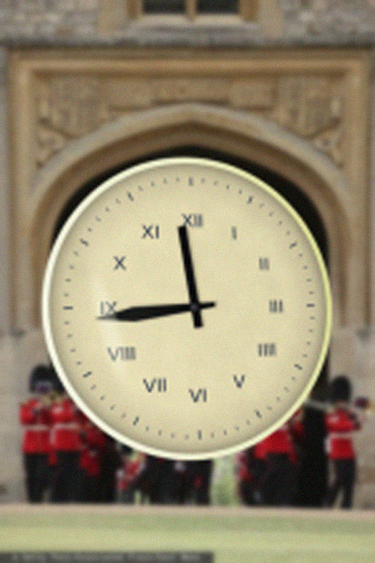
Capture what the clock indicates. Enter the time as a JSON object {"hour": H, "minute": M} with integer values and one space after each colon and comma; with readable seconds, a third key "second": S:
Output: {"hour": 11, "minute": 44}
